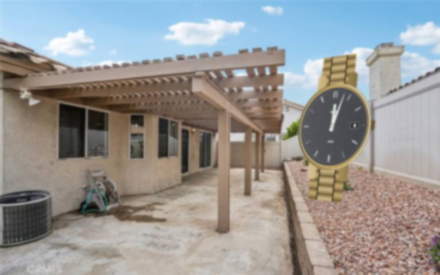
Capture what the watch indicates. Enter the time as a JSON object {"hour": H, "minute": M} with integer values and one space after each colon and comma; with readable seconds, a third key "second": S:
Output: {"hour": 12, "minute": 3}
